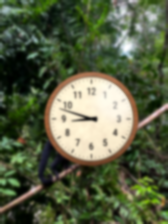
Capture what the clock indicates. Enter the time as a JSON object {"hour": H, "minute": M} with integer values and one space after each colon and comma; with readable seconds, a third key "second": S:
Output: {"hour": 8, "minute": 48}
